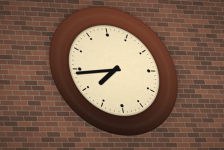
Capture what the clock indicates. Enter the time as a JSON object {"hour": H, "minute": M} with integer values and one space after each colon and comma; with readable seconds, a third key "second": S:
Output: {"hour": 7, "minute": 44}
